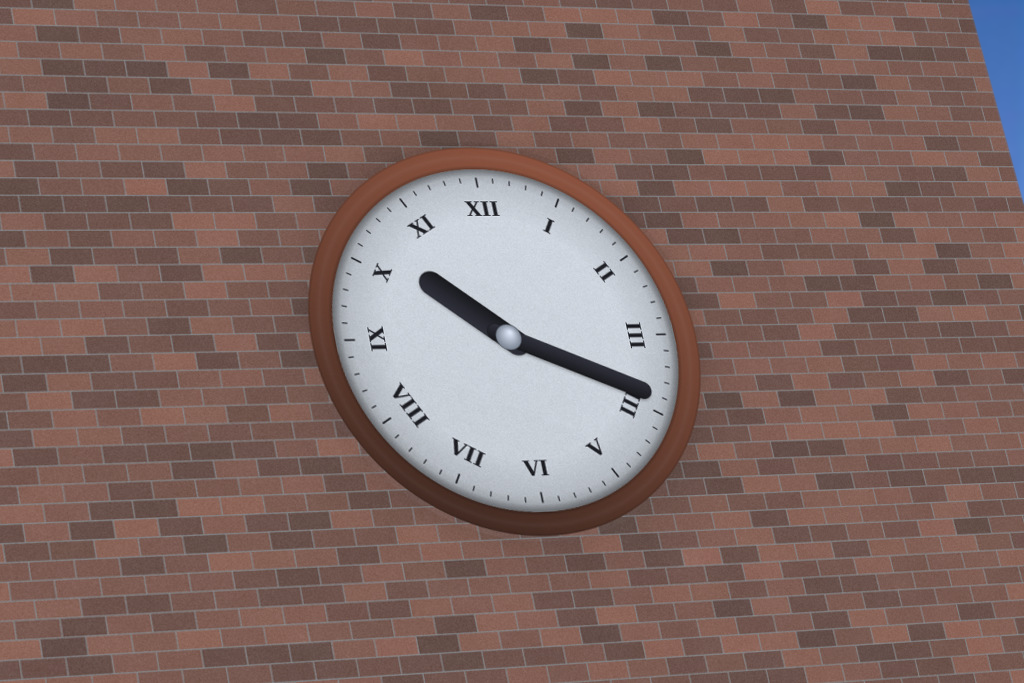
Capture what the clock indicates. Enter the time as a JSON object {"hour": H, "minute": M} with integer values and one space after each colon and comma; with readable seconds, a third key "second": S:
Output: {"hour": 10, "minute": 19}
